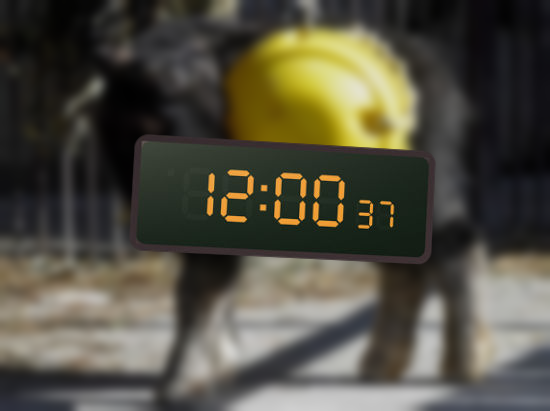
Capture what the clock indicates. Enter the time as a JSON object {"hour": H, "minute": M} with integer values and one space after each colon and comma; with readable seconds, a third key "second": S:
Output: {"hour": 12, "minute": 0, "second": 37}
